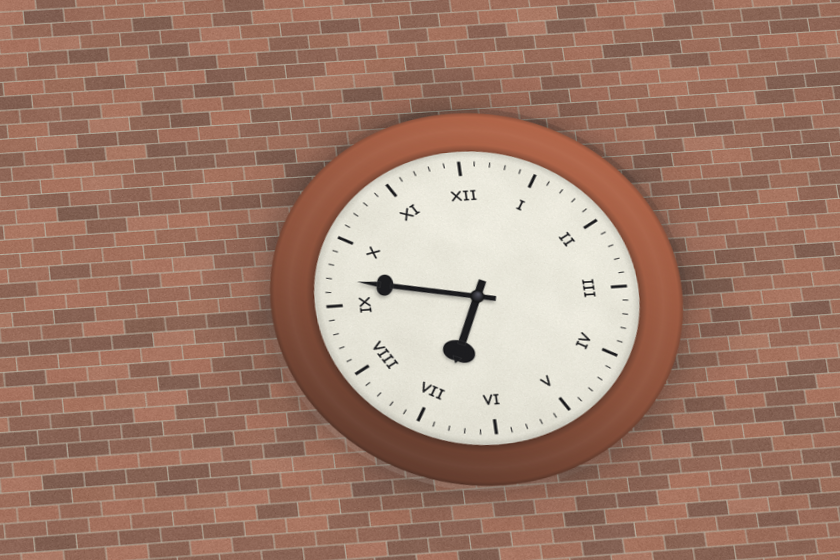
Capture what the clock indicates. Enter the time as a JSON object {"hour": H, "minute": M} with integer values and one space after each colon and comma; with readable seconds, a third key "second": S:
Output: {"hour": 6, "minute": 47}
